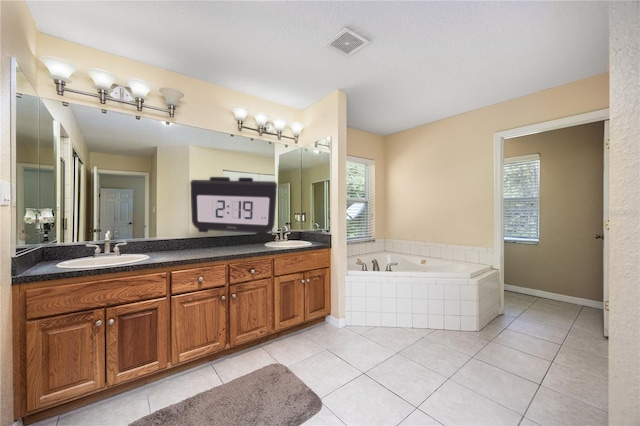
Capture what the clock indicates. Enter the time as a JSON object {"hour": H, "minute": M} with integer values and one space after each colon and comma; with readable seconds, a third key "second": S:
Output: {"hour": 2, "minute": 19}
